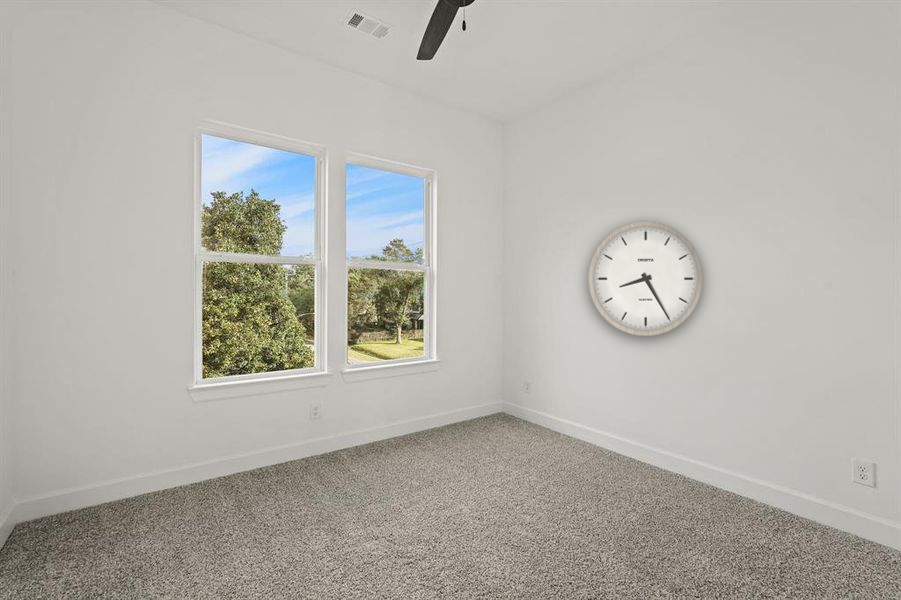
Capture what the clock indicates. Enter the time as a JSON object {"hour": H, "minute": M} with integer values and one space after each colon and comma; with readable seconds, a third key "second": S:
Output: {"hour": 8, "minute": 25}
